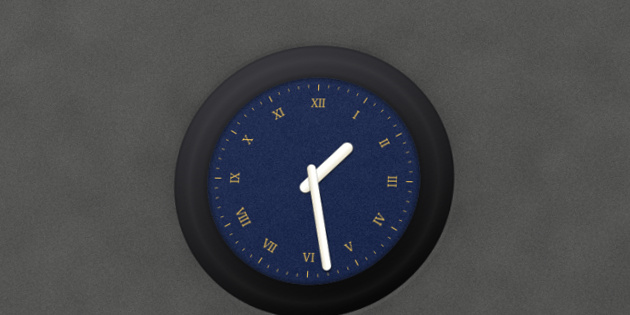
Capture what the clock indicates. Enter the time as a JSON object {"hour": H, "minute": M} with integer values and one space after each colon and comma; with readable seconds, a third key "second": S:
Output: {"hour": 1, "minute": 28}
